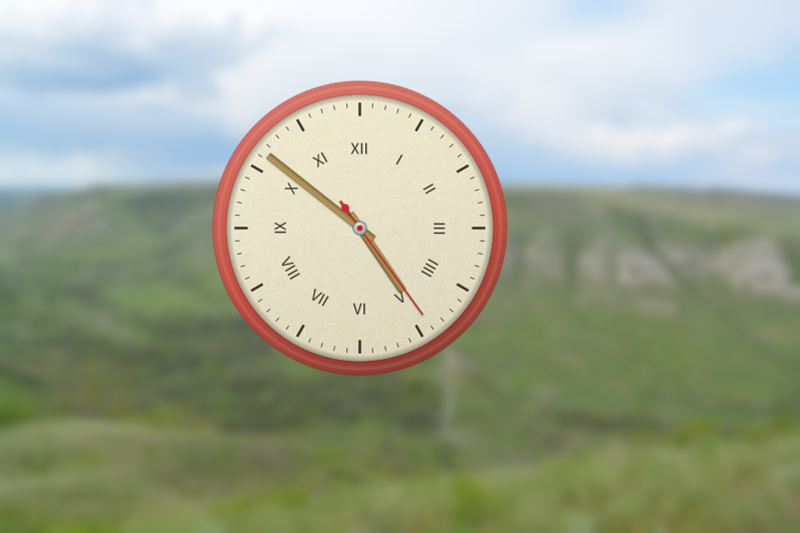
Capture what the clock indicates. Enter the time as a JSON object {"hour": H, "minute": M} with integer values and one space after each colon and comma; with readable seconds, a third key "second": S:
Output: {"hour": 4, "minute": 51, "second": 24}
